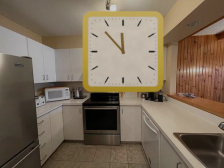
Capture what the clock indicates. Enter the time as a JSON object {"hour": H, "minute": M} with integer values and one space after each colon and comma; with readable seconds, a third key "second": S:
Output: {"hour": 11, "minute": 53}
